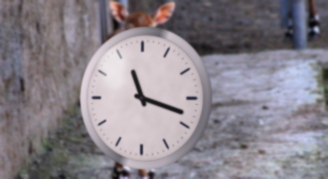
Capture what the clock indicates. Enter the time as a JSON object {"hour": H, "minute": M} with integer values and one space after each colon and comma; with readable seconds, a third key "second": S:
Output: {"hour": 11, "minute": 18}
